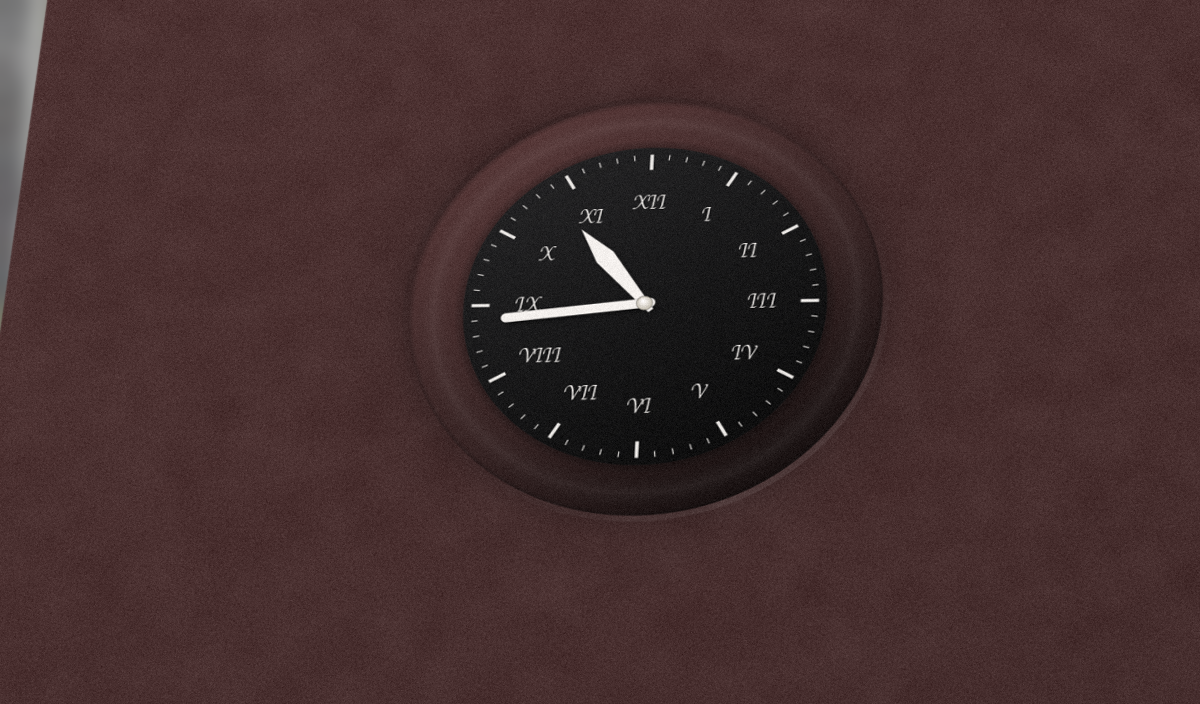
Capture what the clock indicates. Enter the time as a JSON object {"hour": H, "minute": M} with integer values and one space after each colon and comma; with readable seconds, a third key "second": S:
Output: {"hour": 10, "minute": 44}
